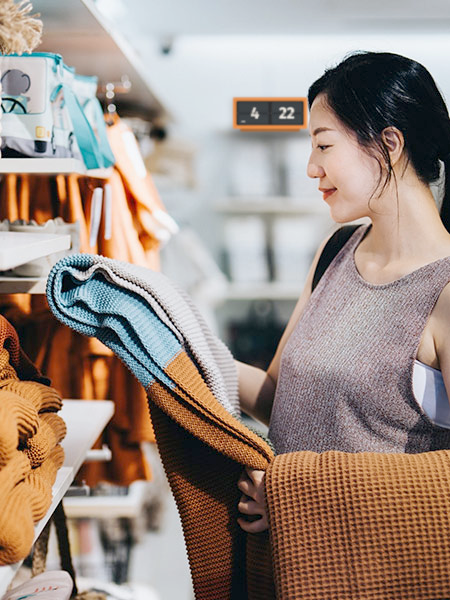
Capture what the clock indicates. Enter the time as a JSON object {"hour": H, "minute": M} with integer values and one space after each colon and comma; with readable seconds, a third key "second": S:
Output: {"hour": 4, "minute": 22}
